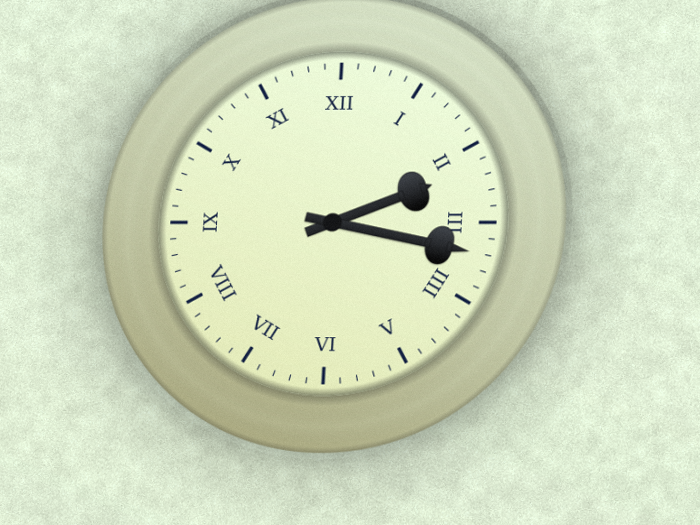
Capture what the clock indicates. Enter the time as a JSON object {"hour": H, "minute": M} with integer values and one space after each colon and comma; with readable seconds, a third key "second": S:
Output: {"hour": 2, "minute": 17}
